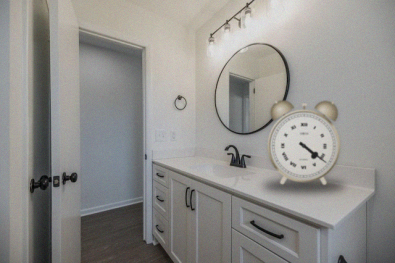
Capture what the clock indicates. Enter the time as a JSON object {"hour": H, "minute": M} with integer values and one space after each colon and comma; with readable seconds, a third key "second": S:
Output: {"hour": 4, "minute": 21}
